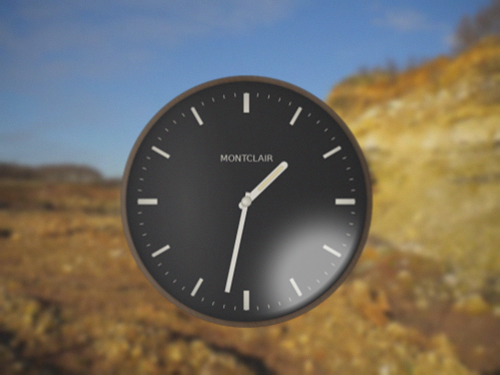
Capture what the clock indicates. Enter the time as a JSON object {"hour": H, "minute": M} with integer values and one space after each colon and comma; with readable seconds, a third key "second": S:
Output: {"hour": 1, "minute": 32}
